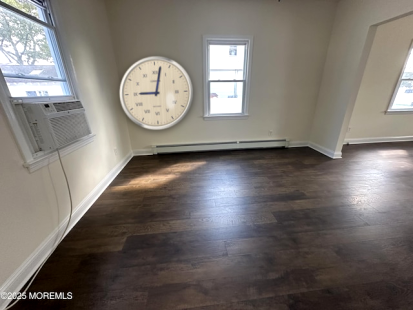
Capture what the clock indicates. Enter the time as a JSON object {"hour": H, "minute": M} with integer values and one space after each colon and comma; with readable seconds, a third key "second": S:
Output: {"hour": 9, "minute": 2}
